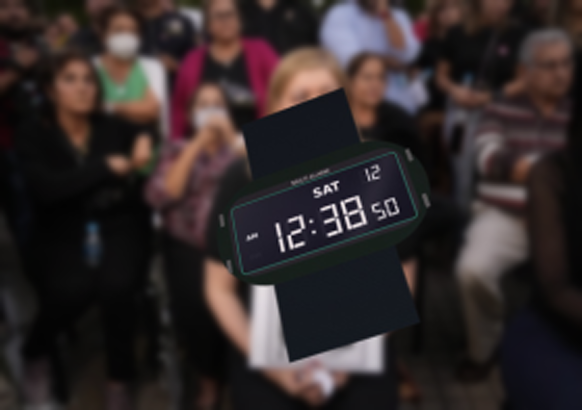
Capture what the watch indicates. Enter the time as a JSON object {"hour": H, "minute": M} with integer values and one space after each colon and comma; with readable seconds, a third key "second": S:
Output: {"hour": 12, "minute": 38, "second": 50}
